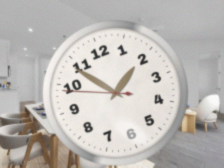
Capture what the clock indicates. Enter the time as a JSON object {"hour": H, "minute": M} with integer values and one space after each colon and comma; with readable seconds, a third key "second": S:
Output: {"hour": 1, "minute": 53, "second": 49}
